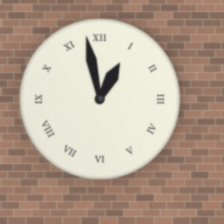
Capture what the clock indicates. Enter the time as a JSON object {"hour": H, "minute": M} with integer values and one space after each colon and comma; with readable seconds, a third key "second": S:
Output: {"hour": 12, "minute": 58}
